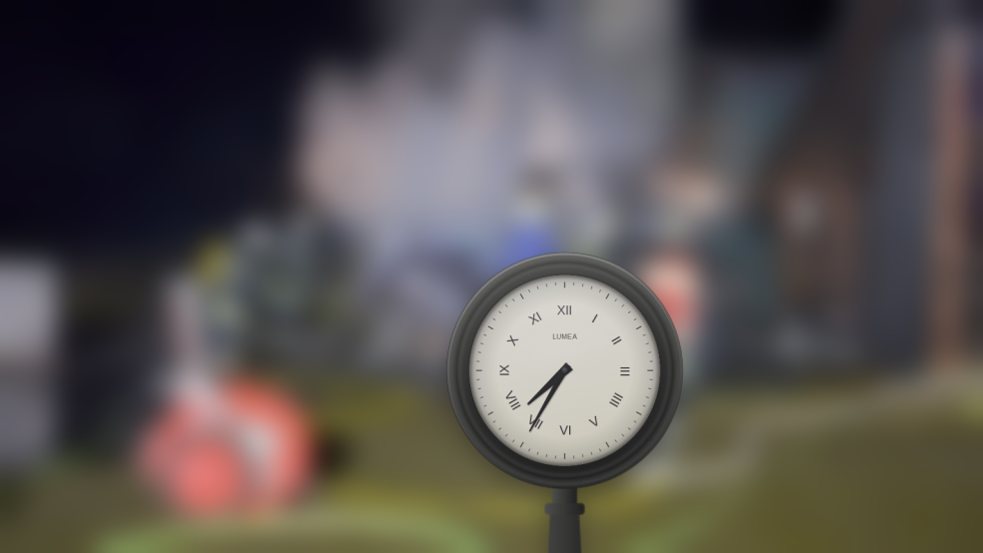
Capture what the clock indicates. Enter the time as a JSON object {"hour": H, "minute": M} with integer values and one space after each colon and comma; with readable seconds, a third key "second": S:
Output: {"hour": 7, "minute": 35}
